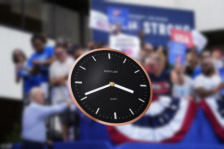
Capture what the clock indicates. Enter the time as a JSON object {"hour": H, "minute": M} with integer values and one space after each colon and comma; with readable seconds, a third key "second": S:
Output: {"hour": 3, "minute": 41}
